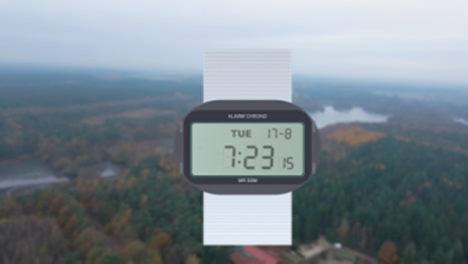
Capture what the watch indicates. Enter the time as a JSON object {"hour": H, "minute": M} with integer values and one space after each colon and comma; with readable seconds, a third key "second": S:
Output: {"hour": 7, "minute": 23, "second": 15}
